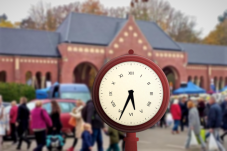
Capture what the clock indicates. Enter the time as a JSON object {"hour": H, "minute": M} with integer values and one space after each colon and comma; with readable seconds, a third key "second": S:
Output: {"hour": 5, "minute": 34}
